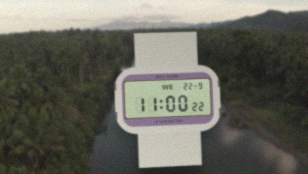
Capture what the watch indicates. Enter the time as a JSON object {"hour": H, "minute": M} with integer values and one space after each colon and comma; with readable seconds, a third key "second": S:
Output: {"hour": 11, "minute": 0}
